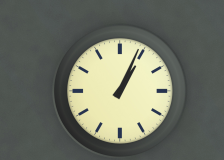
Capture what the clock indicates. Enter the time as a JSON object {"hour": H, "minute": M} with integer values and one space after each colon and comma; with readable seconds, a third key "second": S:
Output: {"hour": 1, "minute": 4}
